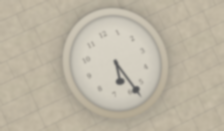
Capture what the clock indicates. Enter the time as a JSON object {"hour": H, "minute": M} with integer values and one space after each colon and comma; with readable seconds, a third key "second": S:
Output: {"hour": 6, "minute": 28}
